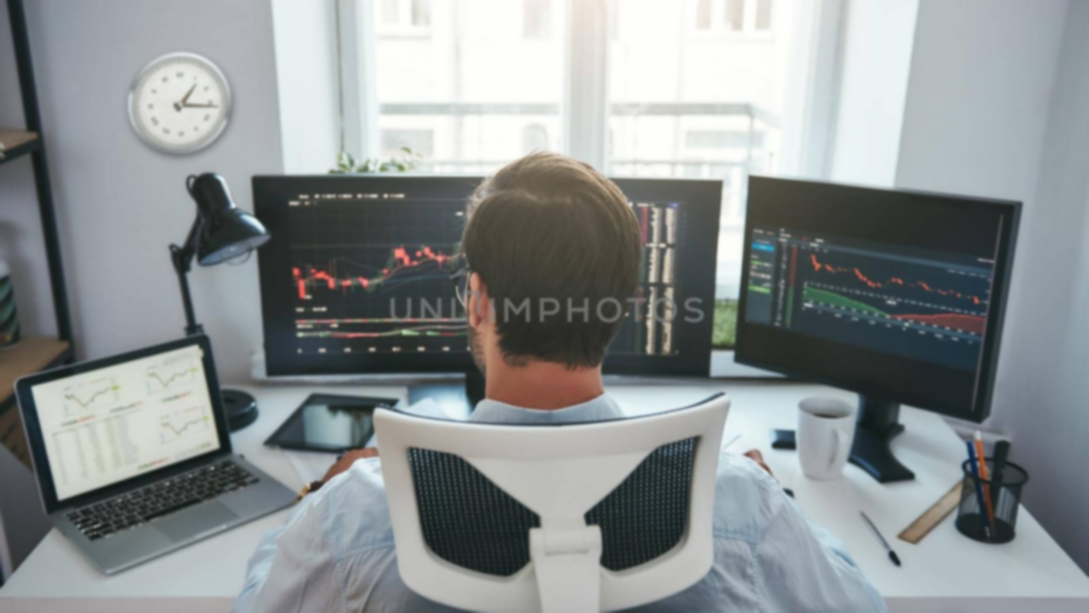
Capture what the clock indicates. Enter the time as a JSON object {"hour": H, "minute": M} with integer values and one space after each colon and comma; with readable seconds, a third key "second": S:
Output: {"hour": 1, "minute": 16}
